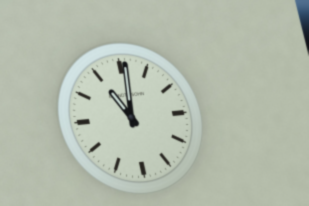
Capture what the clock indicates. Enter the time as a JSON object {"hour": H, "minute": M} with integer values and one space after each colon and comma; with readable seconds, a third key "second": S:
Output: {"hour": 11, "minute": 1}
